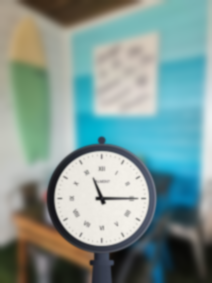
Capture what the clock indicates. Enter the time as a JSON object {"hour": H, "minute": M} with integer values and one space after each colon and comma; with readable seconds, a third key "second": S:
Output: {"hour": 11, "minute": 15}
